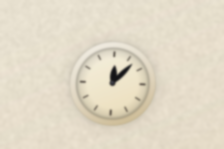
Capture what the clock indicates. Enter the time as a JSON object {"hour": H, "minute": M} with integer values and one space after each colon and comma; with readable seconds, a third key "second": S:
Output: {"hour": 12, "minute": 7}
